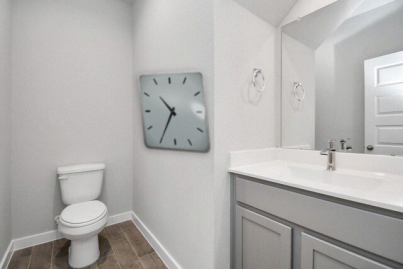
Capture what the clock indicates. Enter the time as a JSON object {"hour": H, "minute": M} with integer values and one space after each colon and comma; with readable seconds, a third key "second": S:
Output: {"hour": 10, "minute": 35}
